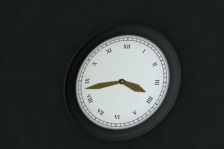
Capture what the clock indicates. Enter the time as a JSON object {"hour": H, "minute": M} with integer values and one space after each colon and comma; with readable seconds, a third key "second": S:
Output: {"hour": 3, "minute": 43}
